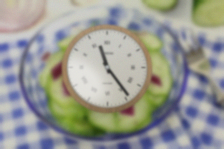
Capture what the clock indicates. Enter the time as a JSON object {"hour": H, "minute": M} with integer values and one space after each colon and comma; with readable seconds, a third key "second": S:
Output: {"hour": 11, "minute": 24}
